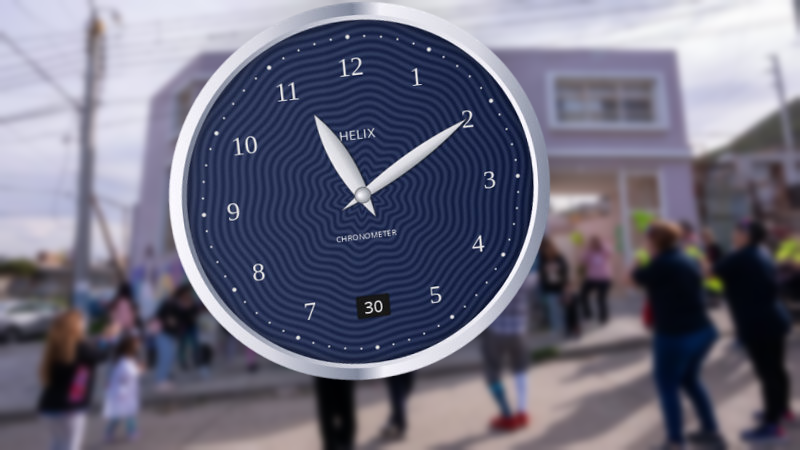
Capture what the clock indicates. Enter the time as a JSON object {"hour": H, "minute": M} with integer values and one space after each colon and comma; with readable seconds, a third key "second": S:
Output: {"hour": 11, "minute": 10}
